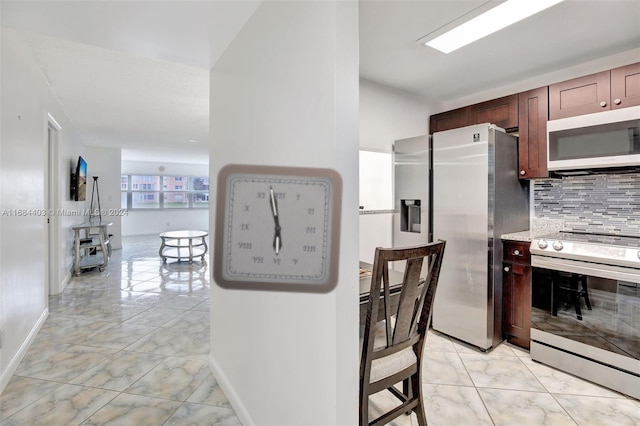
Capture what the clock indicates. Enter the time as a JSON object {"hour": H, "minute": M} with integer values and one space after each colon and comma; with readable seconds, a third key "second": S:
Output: {"hour": 5, "minute": 58}
